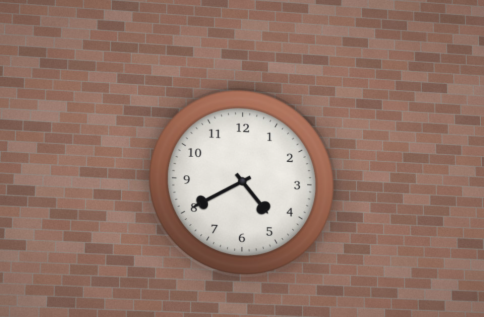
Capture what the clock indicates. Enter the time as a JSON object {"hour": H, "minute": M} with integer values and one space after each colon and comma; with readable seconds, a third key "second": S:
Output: {"hour": 4, "minute": 40}
